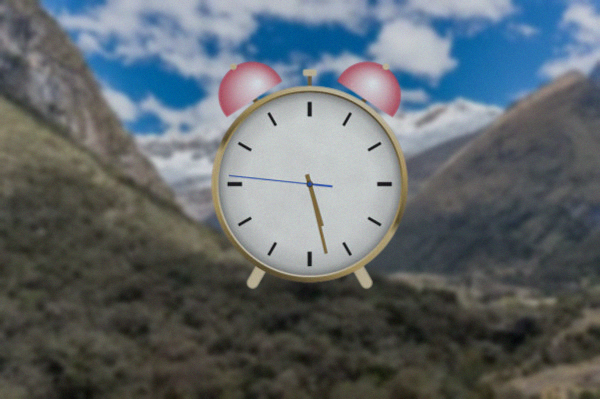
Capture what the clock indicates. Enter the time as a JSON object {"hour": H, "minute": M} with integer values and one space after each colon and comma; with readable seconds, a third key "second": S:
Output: {"hour": 5, "minute": 27, "second": 46}
